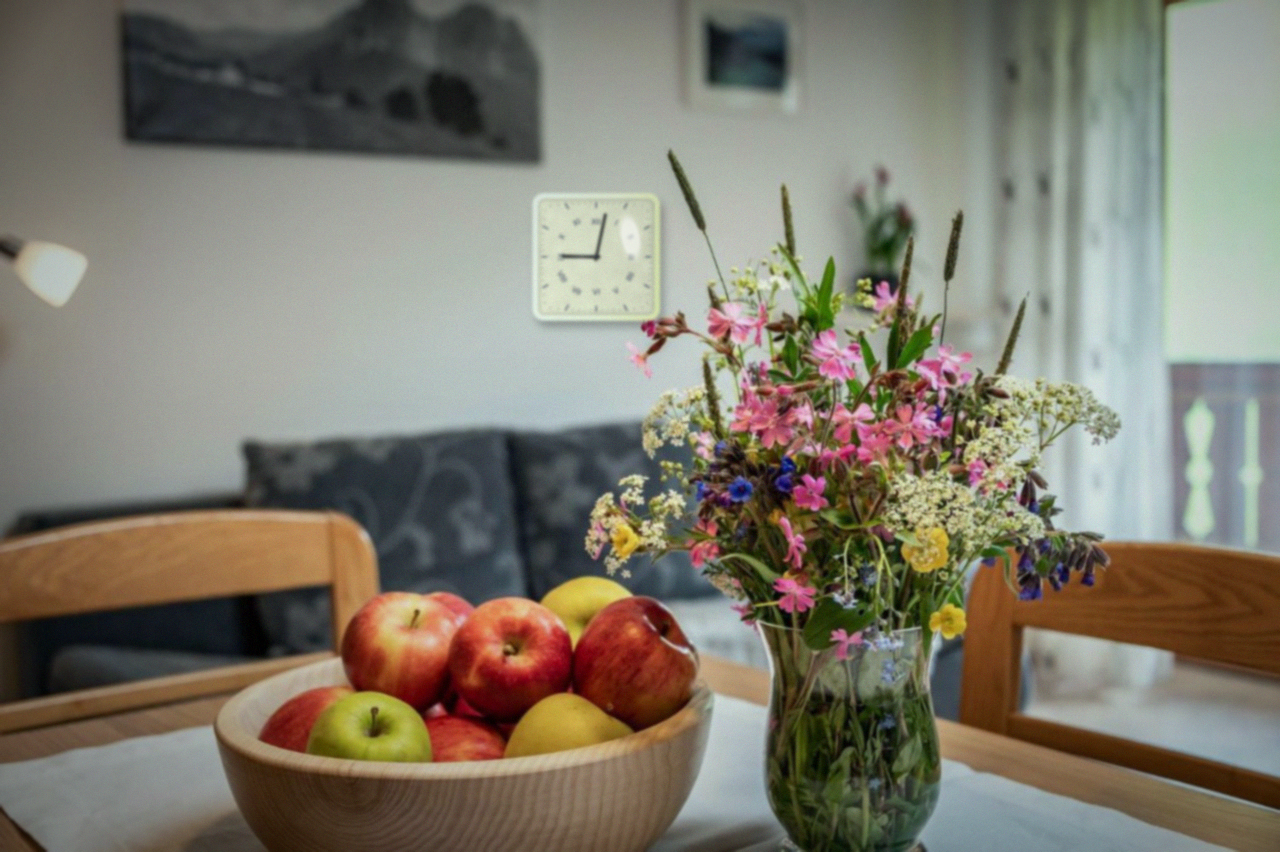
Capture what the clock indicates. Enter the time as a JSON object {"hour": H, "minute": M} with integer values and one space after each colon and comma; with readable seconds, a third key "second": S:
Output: {"hour": 9, "minute": 2}
